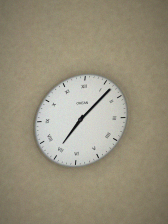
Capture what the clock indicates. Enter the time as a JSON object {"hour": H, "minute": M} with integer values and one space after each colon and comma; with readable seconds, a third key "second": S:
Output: {"hour": 7, "minute": 7}
